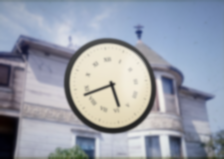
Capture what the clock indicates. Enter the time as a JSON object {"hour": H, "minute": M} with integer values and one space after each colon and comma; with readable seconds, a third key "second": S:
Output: {"hour": 5, "minute": 43}
